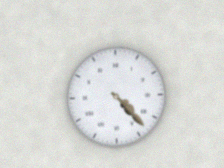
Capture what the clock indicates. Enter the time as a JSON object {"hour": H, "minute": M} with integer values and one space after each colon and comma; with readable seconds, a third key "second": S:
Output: {"hour": 4, "minute": 23}
